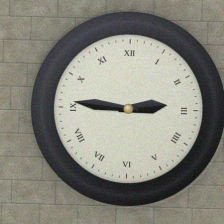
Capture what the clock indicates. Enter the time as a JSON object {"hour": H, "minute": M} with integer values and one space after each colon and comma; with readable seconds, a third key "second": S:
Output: {"hour": 2, "minute": 46}
